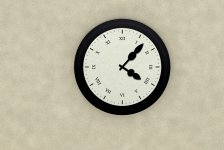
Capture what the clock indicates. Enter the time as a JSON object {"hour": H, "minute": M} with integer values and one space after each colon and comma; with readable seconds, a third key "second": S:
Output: {"hour": 4, "minute": 7}
